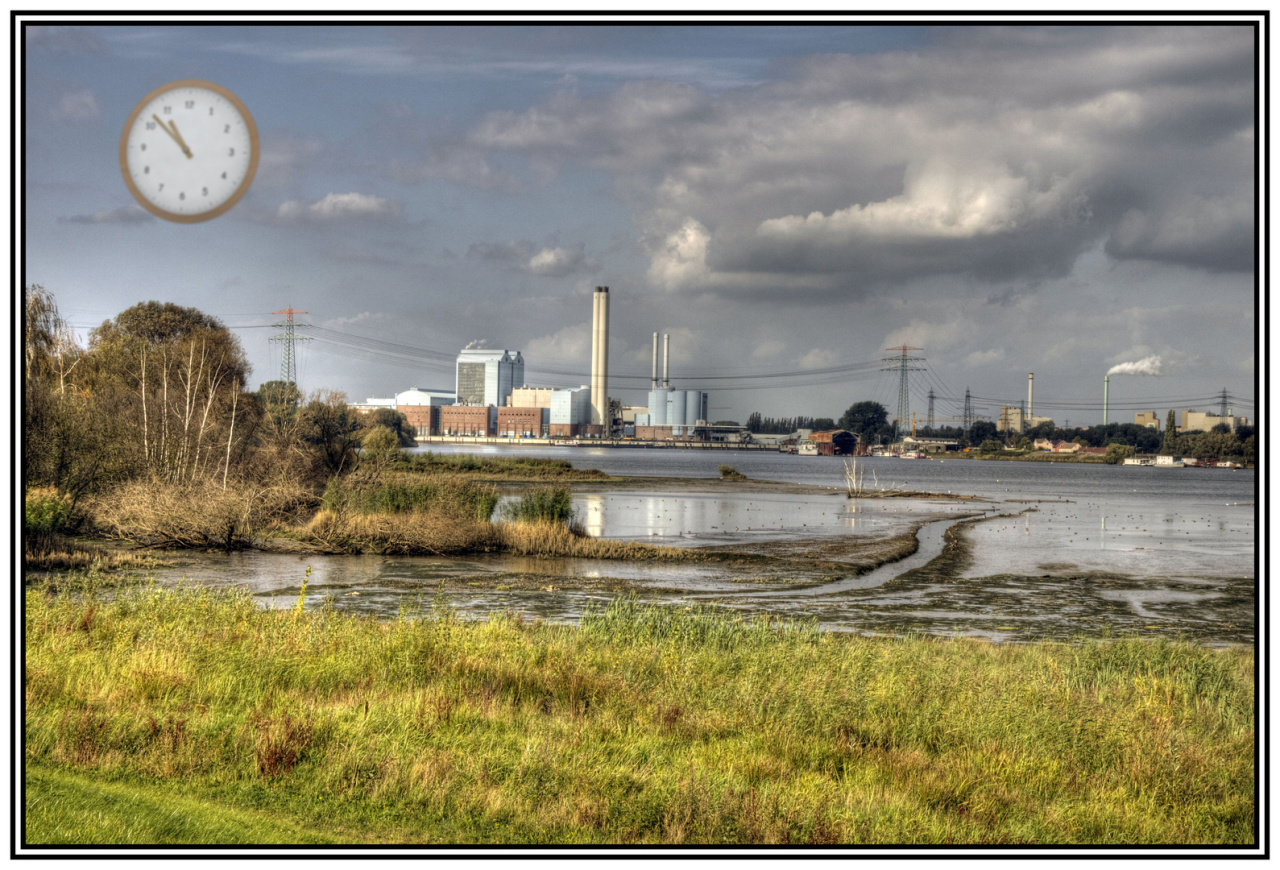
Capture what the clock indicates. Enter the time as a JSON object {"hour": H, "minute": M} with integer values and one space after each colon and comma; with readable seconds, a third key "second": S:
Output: {"hour": 10, "minute": 52}
